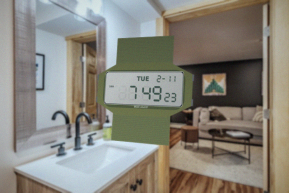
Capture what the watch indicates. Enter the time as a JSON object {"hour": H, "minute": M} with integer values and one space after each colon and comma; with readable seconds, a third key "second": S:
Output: {"hour": 7, "minute": 49, "second": 23}
